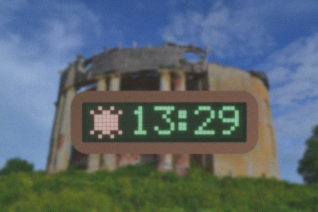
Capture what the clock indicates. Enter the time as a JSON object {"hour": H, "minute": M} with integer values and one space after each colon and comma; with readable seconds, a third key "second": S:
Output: {"hour": 13, "minute": 29}
